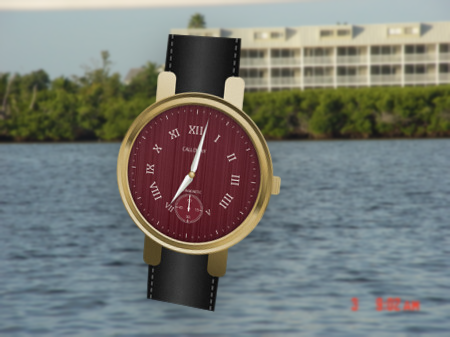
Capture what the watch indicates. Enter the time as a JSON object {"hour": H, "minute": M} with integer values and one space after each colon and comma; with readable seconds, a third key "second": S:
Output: {"hour": 7, "minute": 2}
